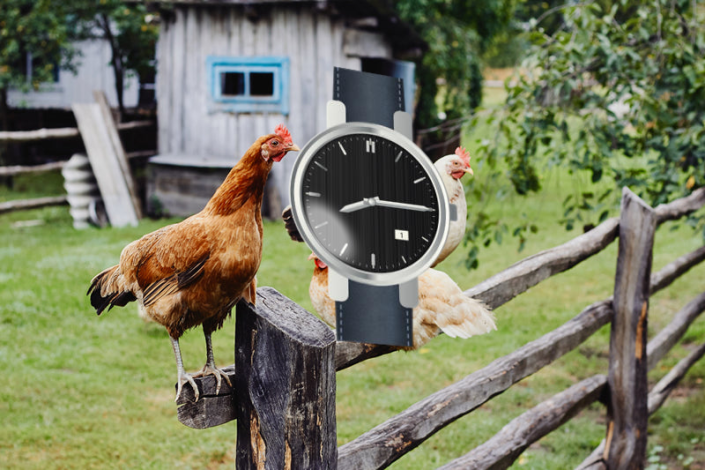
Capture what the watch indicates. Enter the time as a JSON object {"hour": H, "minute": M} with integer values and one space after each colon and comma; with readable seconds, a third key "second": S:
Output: {"hour": 8, "minute": 15}
